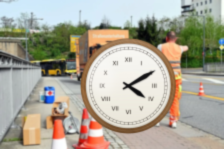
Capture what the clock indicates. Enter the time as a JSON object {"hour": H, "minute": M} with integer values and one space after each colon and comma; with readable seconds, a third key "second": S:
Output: {"hour": 4, "minute": 10}
